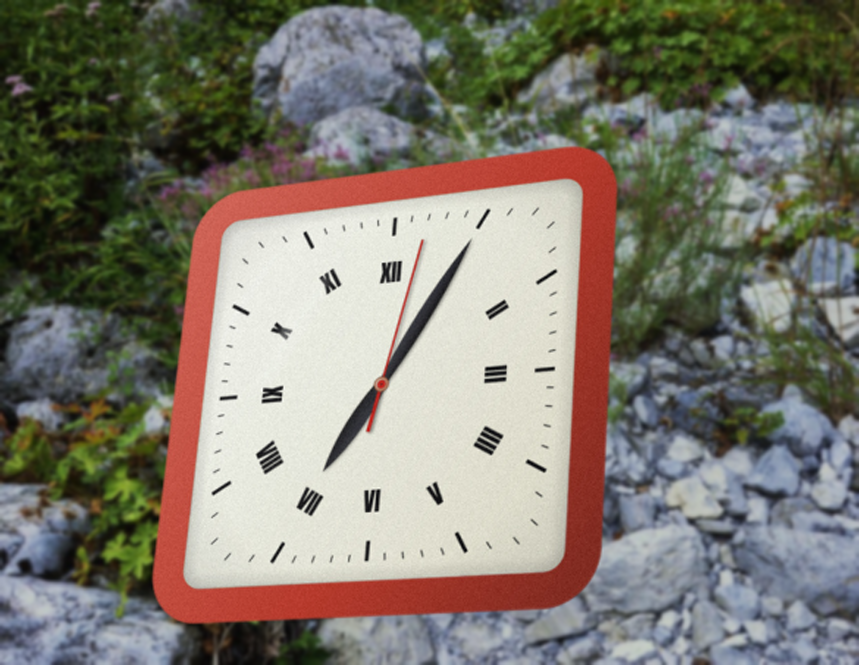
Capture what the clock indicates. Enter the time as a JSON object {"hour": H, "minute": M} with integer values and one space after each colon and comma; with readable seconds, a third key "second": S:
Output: {"hour": 7, "minute": 5, "second": 2}
